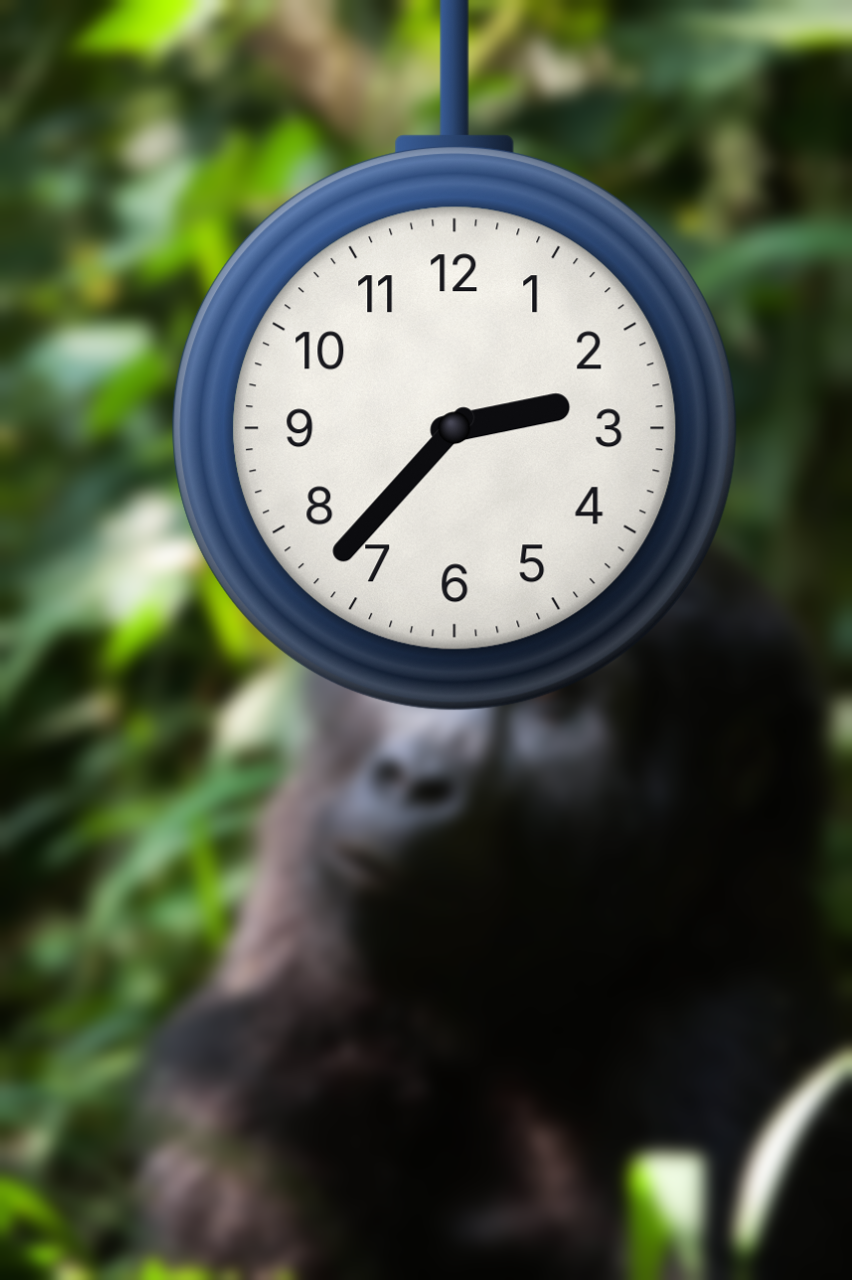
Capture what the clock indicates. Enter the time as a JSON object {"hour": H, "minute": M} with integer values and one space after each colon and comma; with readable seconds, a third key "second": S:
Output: {"hour": 2, "minute": 37}
